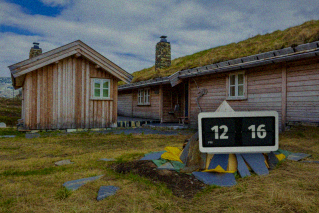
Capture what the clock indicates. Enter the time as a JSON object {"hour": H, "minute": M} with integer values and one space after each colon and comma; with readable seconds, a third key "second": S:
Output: {"hour": 12, "minute": 16}
